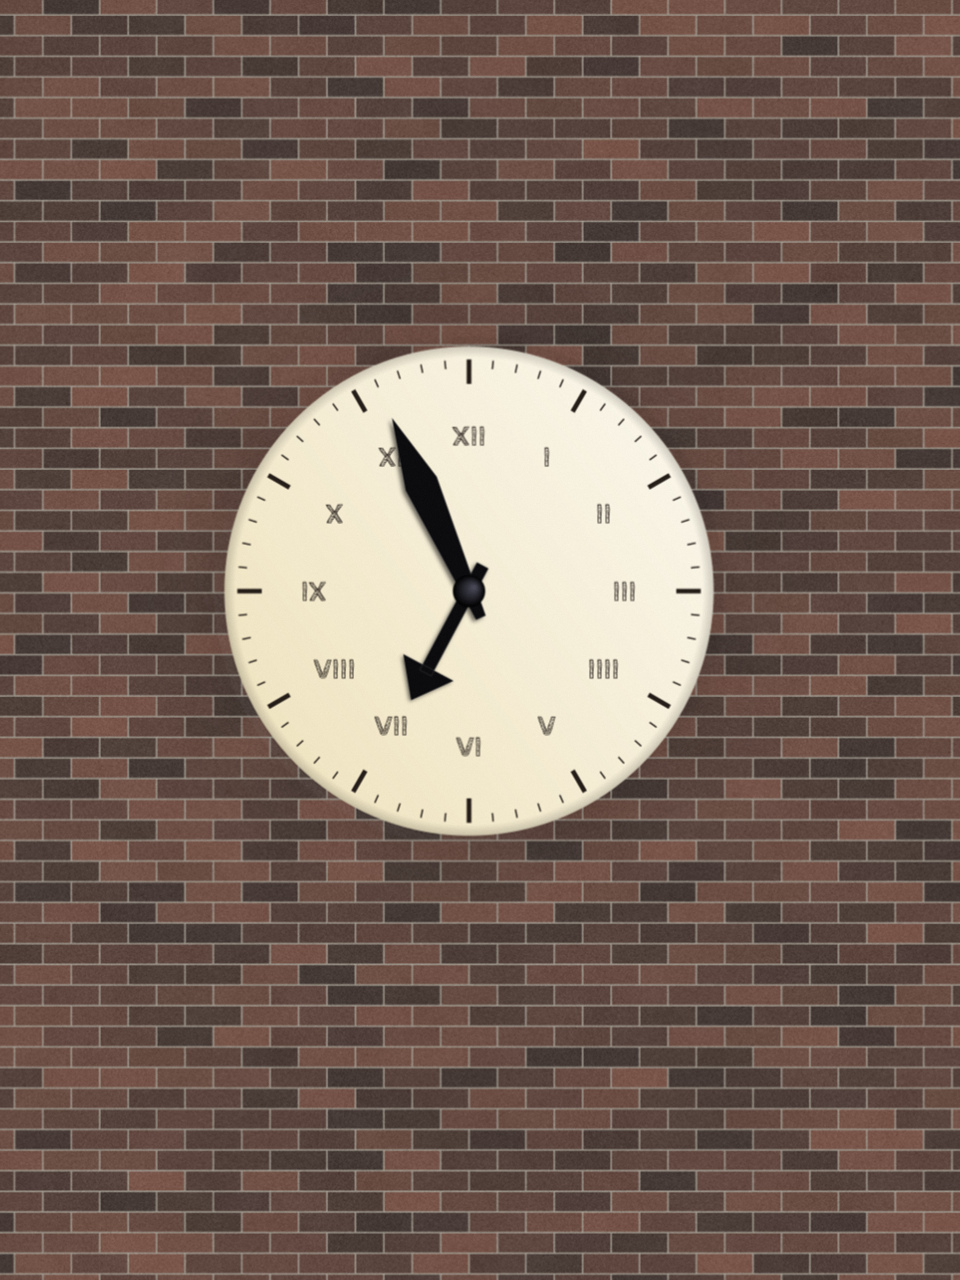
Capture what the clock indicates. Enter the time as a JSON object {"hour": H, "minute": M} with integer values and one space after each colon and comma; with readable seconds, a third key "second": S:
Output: {"hour": 6, "minute": 56}
